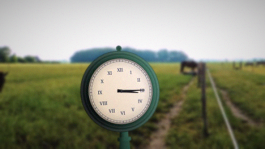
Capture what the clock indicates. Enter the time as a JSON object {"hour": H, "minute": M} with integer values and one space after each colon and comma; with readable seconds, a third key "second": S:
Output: {"hour": 3, "minute": 15}
